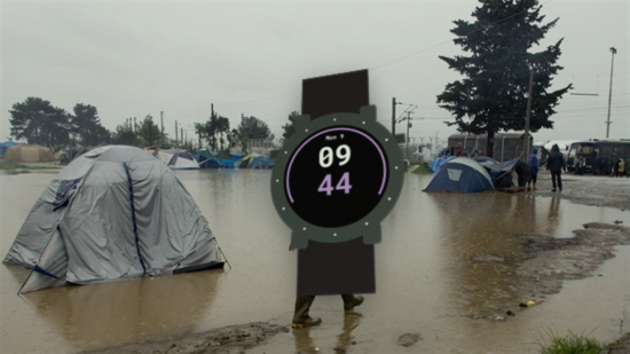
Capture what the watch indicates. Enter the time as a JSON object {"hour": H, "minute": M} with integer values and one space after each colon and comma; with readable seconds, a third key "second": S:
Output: {"hour": 9, "minute": 44}
